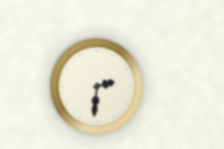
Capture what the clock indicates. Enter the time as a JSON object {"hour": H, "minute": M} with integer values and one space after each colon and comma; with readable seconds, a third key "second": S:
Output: {"hour": 2, "minute": 31}
